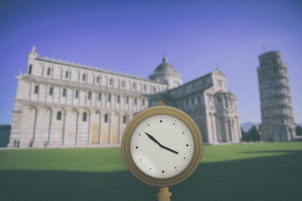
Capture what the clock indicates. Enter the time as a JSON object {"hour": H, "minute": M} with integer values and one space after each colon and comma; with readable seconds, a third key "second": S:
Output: {"hour": 3, "minute": 52}
